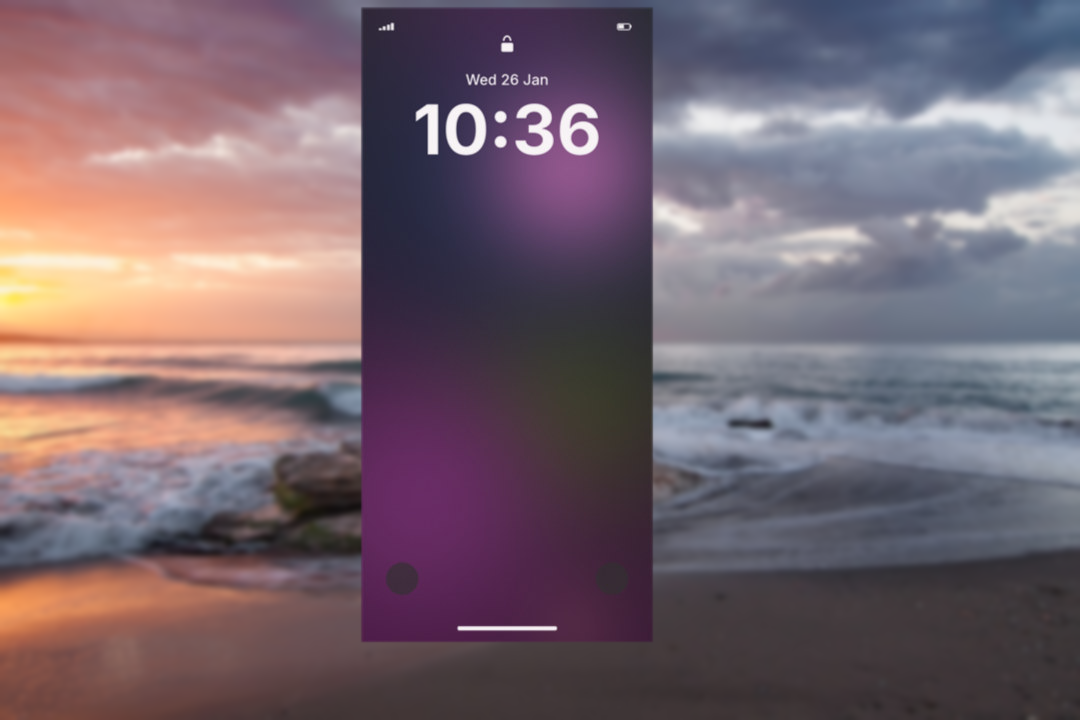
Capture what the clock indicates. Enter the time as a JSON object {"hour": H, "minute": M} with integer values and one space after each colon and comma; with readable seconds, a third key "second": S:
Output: {"hour": 10, "minute": 36}
